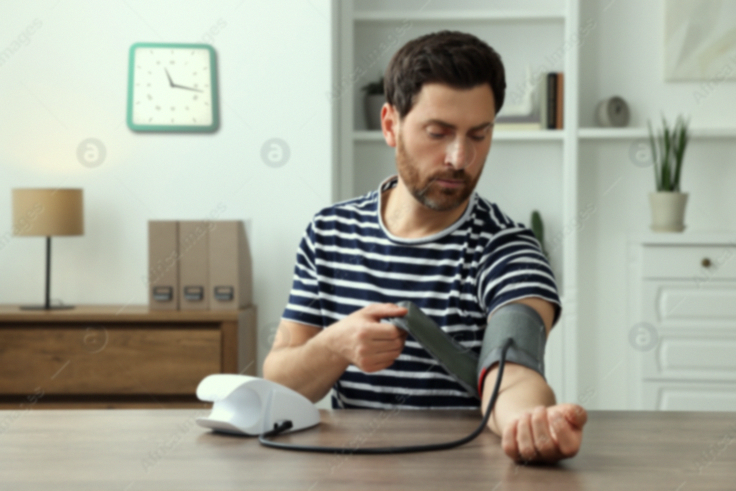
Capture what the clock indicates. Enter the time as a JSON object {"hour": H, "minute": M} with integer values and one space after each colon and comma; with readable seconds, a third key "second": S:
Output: {"hour": 11, "minute": 17}
